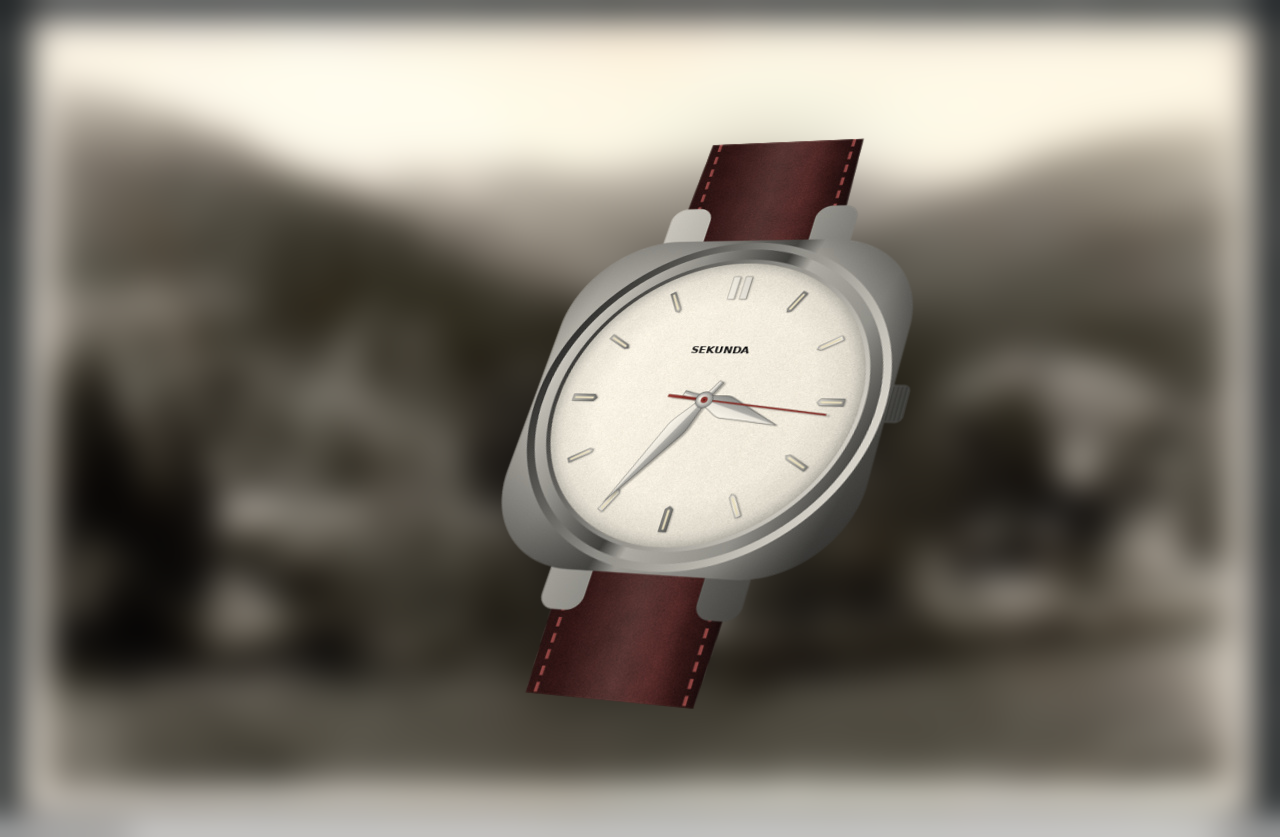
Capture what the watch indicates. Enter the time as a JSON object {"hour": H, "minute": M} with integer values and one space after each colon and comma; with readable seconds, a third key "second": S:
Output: {"hour": 3, "minute": 35, "second": 16}
